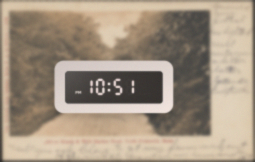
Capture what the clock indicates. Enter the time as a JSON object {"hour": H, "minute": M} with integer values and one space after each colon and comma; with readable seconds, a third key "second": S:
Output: {"hour": 10, "minute": 51}
